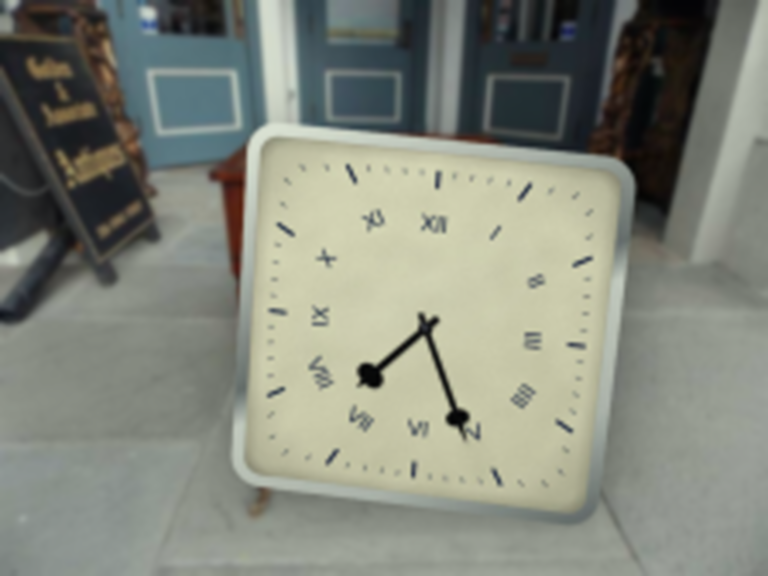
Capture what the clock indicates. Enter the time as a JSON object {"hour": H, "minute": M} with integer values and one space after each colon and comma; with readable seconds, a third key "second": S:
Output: {"hour": 7, "minute": 26}
